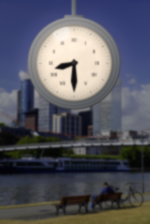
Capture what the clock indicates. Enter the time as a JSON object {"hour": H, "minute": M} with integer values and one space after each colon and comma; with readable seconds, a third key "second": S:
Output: {"hour": 8, "minute": 30}
